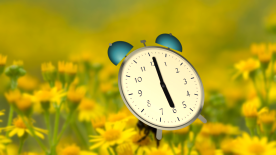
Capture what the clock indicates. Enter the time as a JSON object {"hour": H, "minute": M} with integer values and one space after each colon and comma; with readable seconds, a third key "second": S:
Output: {"hour": 6, "minute": 1}
